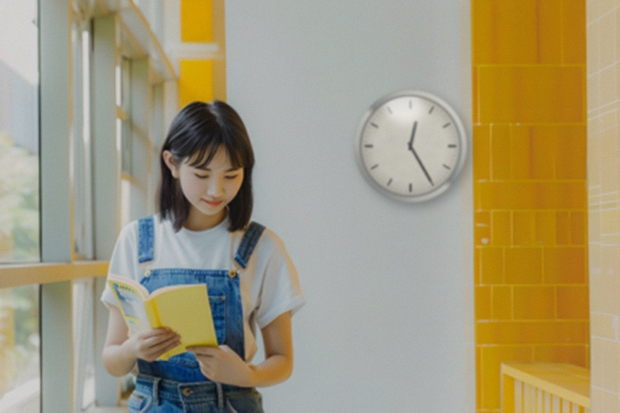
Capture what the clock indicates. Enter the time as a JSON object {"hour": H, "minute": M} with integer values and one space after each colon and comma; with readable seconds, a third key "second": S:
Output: {"hour": 12, "minute": 25}
